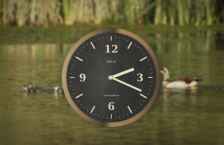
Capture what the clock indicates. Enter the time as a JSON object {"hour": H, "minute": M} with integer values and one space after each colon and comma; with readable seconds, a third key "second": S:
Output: {"hour": 2, "minute": 19}
